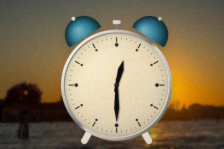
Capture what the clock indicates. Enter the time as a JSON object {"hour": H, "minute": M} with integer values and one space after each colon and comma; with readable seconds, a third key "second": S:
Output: {"hour": 12, "minute": 30}
